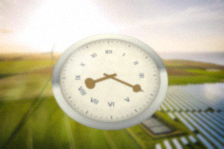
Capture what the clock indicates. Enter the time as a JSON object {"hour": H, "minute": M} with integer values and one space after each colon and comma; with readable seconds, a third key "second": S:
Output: {"hour": 8, "minute": 20}
